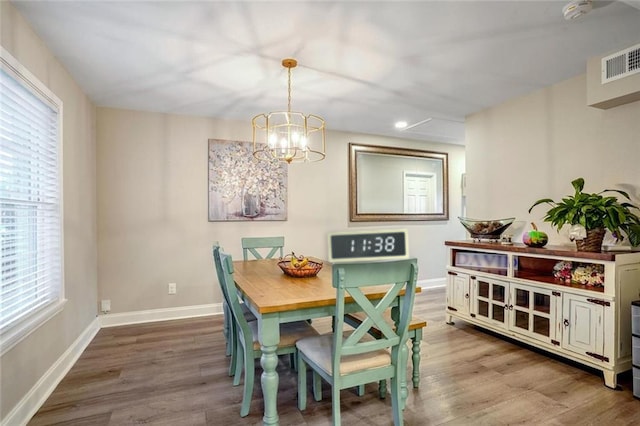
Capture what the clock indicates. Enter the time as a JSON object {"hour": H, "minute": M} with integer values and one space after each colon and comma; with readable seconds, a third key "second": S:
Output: {"hour": 11, "minute": 38}
